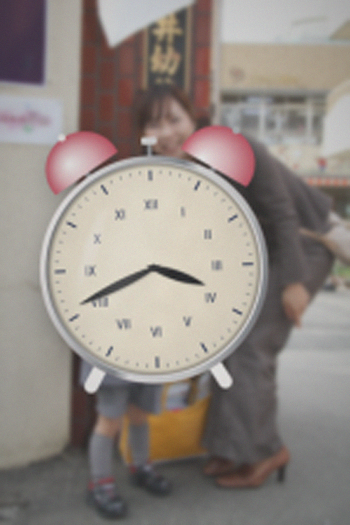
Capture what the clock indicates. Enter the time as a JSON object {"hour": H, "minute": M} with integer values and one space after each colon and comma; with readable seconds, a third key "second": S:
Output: {"hour": 3, "minute": 41}
